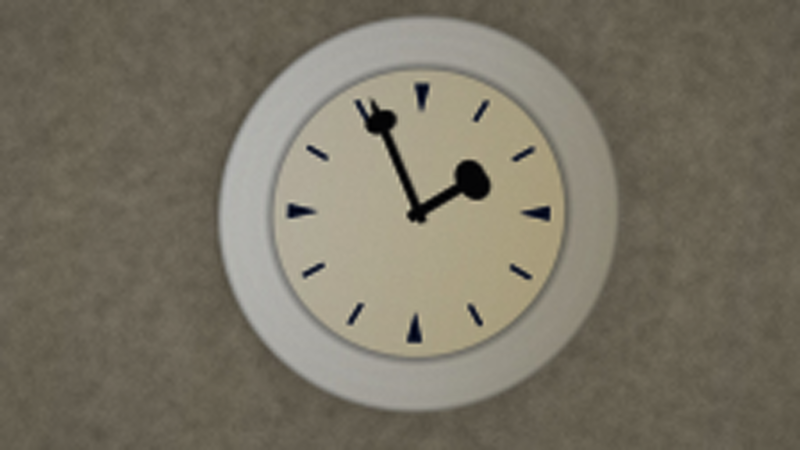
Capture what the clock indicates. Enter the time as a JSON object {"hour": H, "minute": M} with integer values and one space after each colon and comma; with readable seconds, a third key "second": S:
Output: {"hour": 1, "minute": 56}
